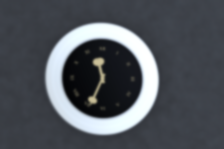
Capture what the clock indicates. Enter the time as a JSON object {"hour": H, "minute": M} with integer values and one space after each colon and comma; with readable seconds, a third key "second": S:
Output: {"hour": 11, "minute": 34}
